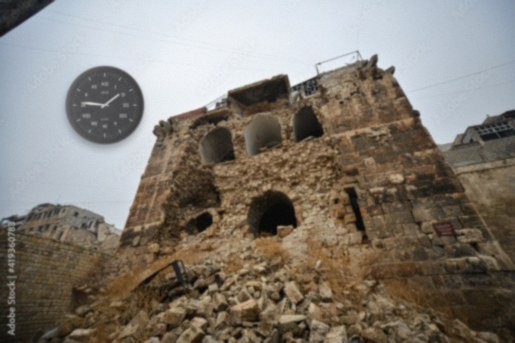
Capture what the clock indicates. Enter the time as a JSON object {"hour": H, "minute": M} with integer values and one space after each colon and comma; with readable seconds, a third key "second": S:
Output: {"hour": 1, "minute": 46}
